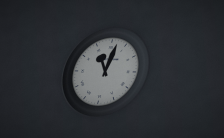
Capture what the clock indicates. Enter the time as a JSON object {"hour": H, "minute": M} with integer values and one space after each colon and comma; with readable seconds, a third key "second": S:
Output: {"hour": 11, "minute": 2}
